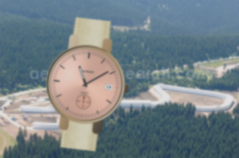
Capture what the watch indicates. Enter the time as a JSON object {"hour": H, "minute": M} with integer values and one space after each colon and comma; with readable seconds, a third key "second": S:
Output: {"hour": 11, "minute": 9}
